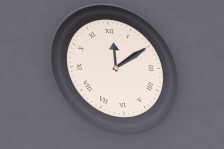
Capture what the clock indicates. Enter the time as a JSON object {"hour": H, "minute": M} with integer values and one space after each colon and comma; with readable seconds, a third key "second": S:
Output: {"hour": 12, "minute": 10}
